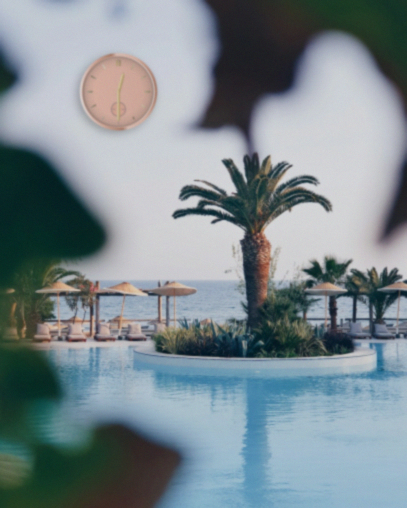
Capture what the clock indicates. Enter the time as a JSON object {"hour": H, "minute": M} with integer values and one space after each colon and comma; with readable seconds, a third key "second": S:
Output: {"hour": 12, "minute": 30}
